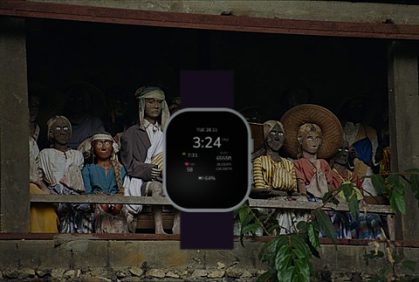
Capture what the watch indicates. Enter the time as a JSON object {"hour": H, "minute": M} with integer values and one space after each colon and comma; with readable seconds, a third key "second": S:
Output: {"hour": 3, "minute": 24}
